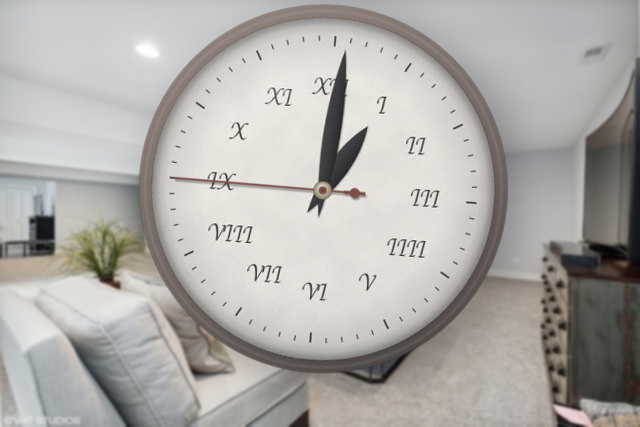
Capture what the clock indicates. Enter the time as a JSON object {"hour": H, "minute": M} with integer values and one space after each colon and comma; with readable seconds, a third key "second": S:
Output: {"hour": 1, "minute": 0, "second": 45}
